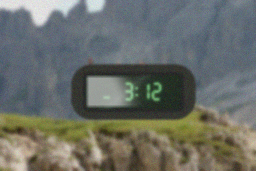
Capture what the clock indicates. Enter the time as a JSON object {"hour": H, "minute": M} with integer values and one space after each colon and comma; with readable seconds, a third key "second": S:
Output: {"hour": 3, "minute": 12}
